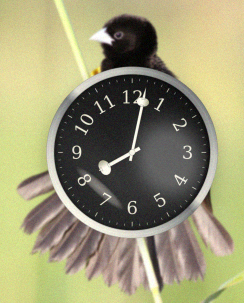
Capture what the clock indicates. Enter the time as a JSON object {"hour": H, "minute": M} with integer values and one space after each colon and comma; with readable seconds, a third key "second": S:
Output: {"hour": 8, "minute": 2}
